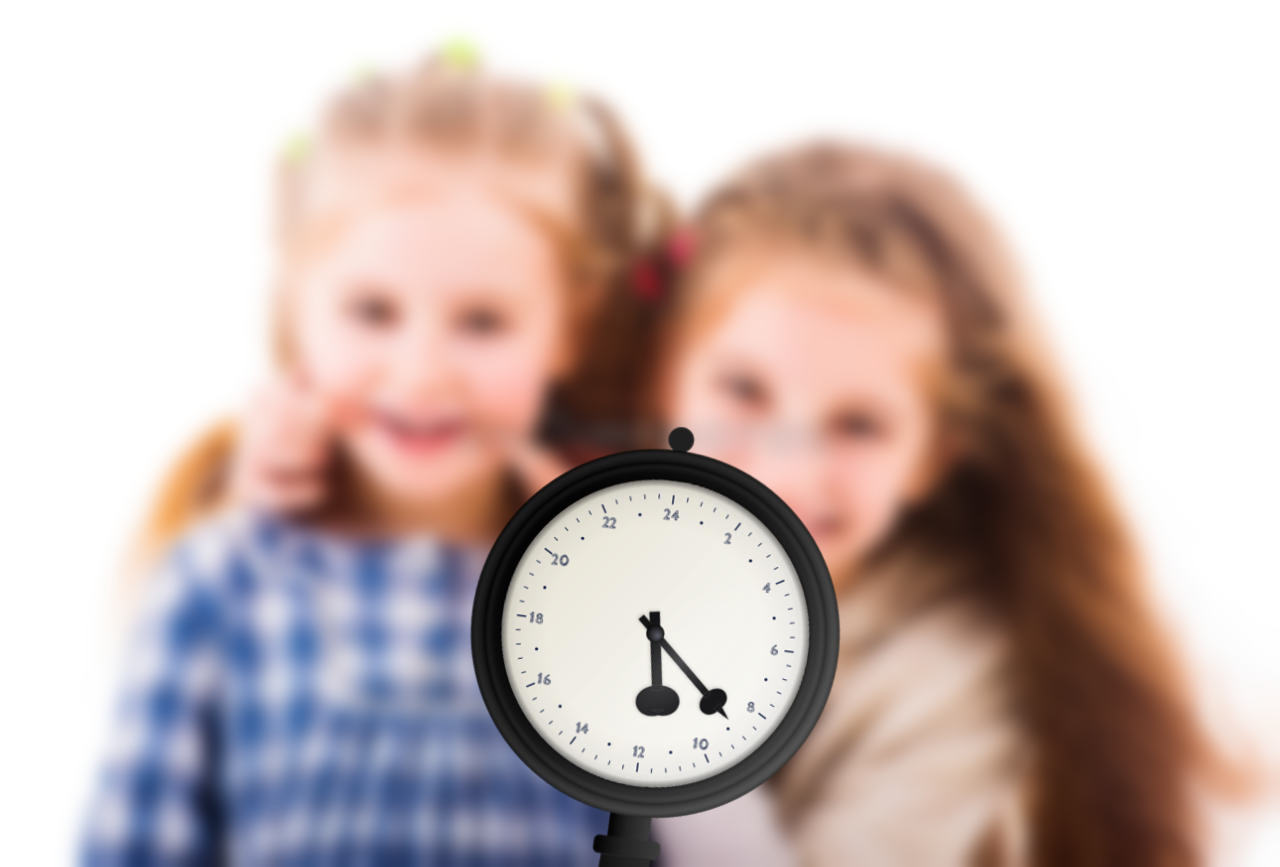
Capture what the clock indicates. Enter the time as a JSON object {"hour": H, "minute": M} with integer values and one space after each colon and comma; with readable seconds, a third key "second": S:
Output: {"hour": 11, "minute": 22}
